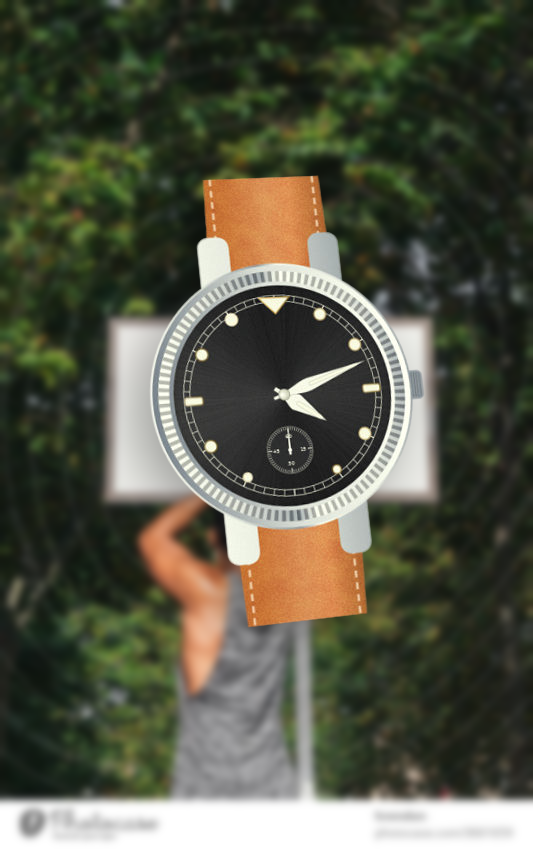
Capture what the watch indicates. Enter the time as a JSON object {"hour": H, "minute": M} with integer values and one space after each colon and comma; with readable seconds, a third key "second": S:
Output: {"hour": 4, "minute": 12}
